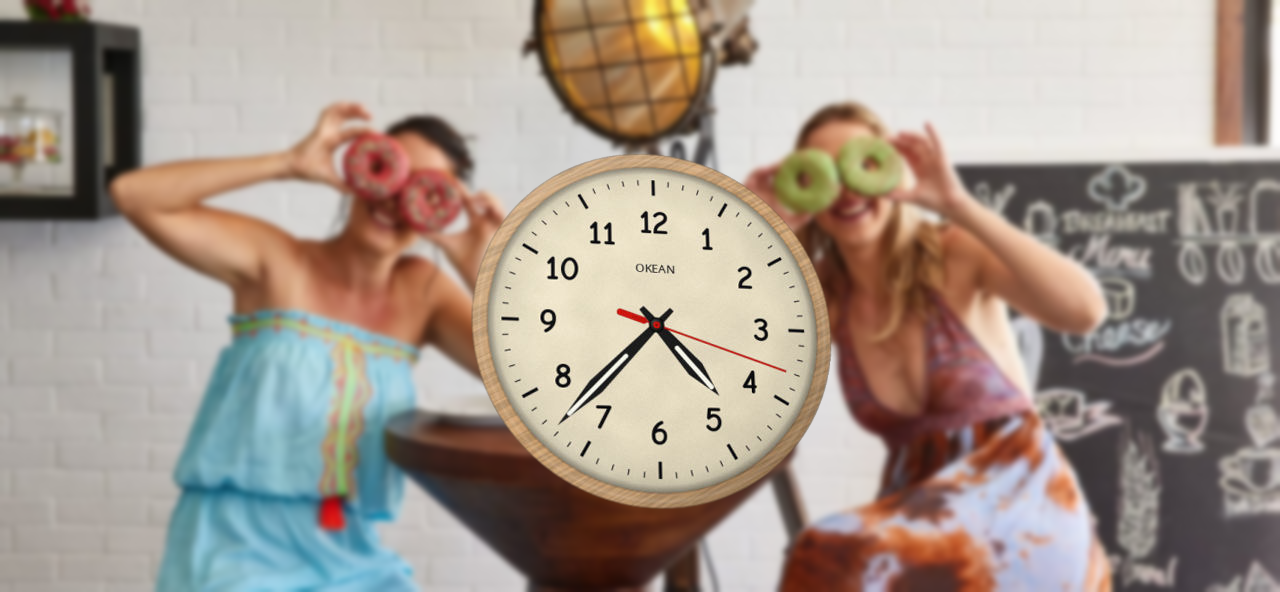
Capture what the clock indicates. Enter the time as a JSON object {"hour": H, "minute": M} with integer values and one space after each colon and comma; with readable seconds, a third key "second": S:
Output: {"hour": 4, "minute": 37, "second": 18}
